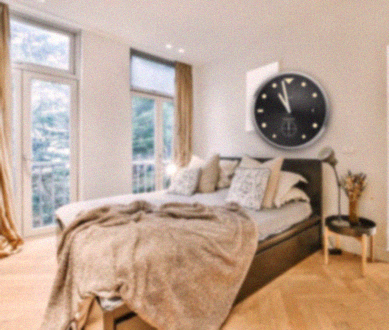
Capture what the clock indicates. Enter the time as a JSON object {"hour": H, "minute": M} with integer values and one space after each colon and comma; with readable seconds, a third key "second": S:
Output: {"hour": 10, "minute": 58}
